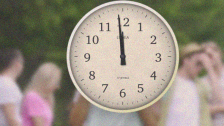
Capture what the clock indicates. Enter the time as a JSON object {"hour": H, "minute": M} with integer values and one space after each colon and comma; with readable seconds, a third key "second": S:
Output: {"hour": 11, "minute": 59}
